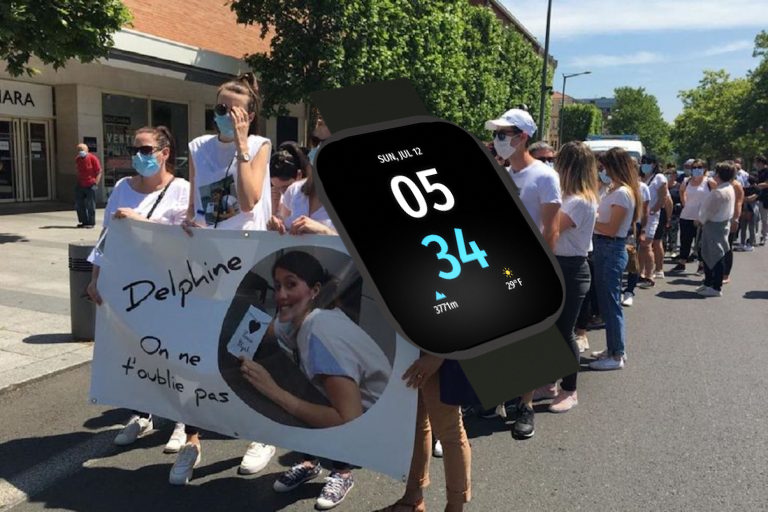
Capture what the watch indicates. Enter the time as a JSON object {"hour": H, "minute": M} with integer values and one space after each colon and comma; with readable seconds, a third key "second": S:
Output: {"hour": 5, "minute": 34}
